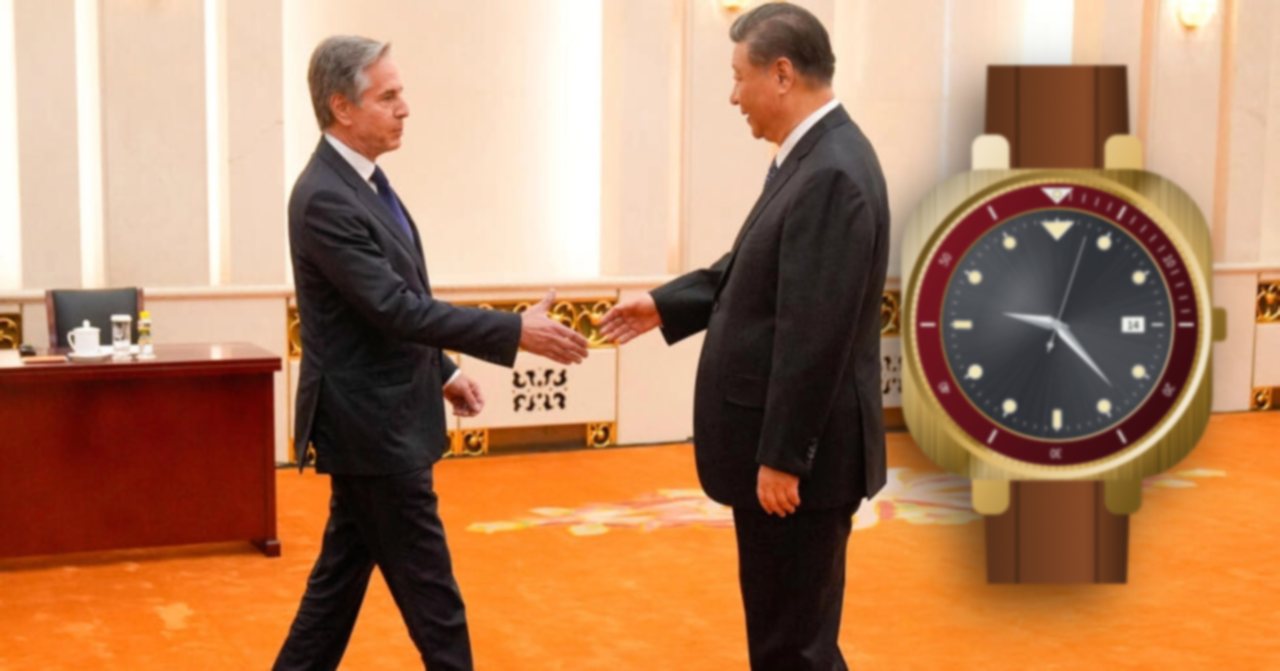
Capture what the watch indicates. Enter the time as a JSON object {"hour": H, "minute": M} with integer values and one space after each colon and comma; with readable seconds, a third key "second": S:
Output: {"hour": 9, "minute": 23, "second": 3}
